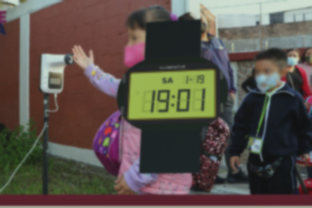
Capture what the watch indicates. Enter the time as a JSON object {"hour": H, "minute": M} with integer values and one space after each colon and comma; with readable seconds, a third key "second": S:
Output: {"hour": 19, "minute": 1}
